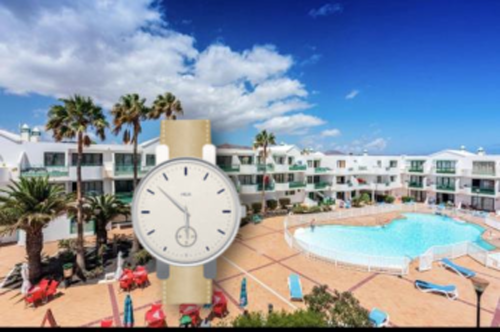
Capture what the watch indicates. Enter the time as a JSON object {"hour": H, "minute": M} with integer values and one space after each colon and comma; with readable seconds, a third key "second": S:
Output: {"hour": 5, "minute": 52}
